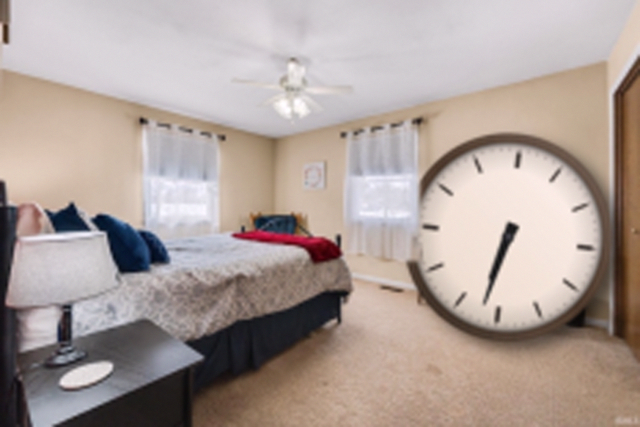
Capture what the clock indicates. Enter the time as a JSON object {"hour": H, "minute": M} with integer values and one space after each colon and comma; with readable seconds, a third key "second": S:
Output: {"hour": 6, "minute": 32}
